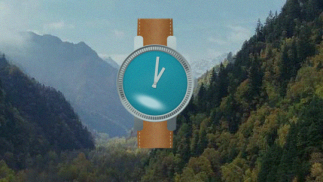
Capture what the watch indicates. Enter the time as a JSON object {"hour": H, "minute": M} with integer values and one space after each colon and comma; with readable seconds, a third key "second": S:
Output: {"hour": 1, "minute": 1}
